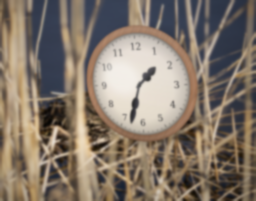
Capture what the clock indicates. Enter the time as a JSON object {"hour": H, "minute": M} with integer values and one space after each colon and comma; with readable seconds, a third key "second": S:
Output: {"hour": 1, "minute": 33}
